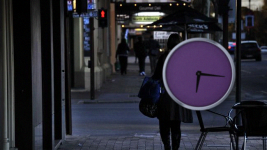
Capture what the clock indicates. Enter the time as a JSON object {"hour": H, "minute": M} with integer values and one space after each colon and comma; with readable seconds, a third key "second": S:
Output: {"hour": 6, "minute": 16}
